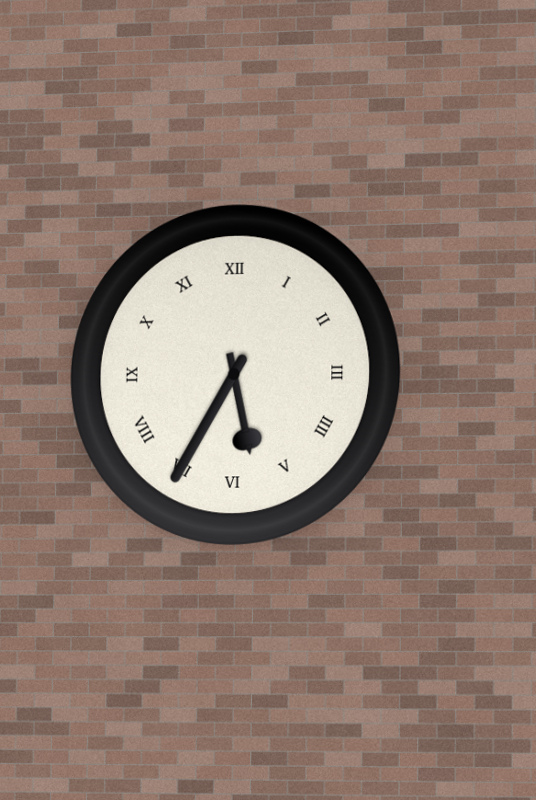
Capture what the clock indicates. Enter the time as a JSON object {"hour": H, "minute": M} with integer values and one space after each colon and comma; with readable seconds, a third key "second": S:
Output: {"hour": 5, "minute": 35}
